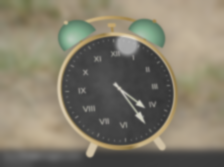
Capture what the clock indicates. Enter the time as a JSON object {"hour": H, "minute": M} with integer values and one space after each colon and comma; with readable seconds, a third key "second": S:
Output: {"hour": 4, "minute": 25}
